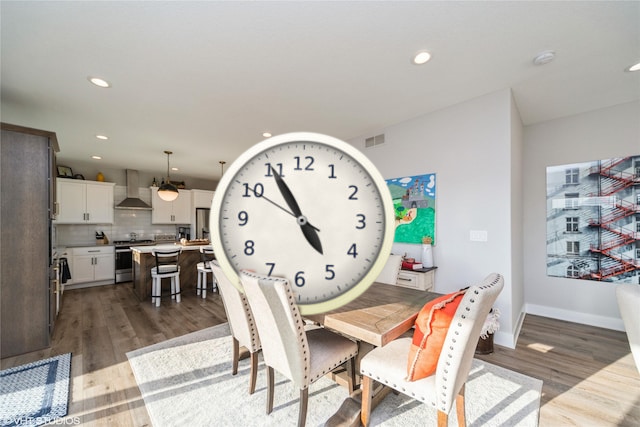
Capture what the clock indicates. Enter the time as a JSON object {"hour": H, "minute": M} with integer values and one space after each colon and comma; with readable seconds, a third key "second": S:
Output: {"hour": 4, "minute": 54, "second": 50}
